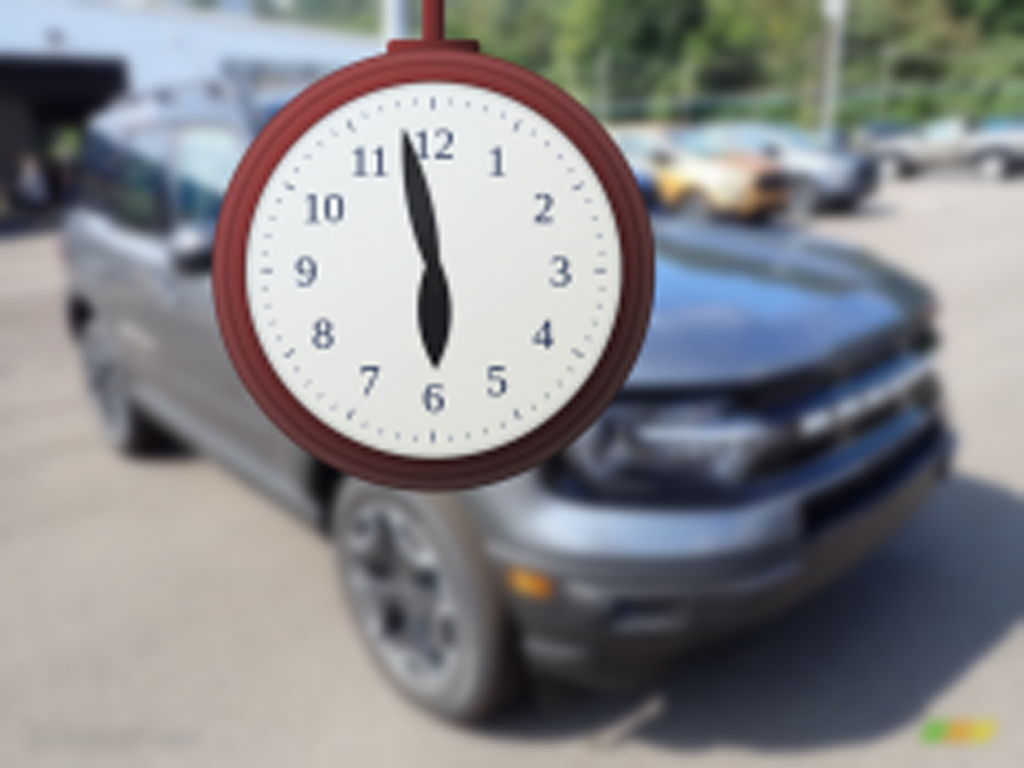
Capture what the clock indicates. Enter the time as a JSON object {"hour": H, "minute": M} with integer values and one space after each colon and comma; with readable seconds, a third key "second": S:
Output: {"hour": 5, "minute": 58}
